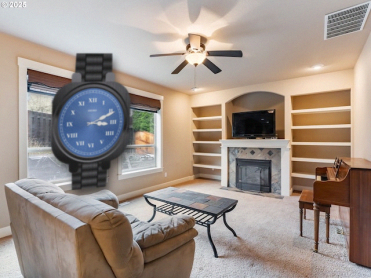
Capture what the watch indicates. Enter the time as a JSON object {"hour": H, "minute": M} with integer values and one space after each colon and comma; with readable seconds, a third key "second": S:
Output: {"hour": 3, "minute": 11}
